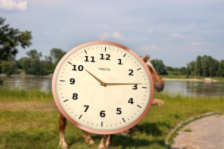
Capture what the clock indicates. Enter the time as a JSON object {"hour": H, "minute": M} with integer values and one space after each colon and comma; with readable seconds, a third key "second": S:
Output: {"hour": 10, "minute": 14}
